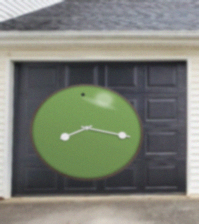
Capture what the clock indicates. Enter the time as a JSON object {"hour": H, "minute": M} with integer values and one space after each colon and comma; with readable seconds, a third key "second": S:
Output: {"hour": 8, "minute": 18}
